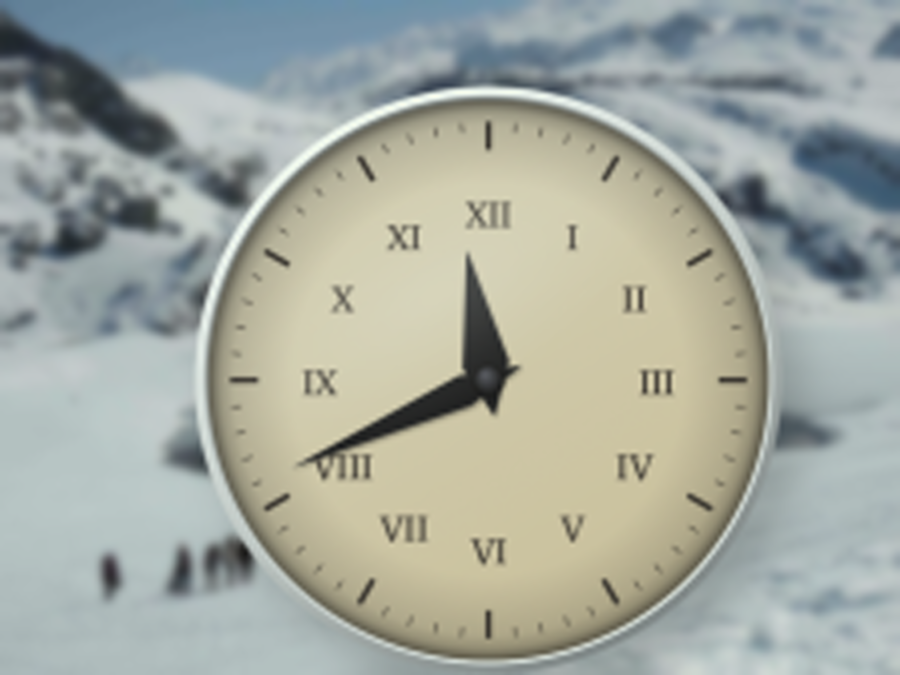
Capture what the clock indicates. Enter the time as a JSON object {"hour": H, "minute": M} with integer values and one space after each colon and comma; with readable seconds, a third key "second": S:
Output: {"hour": 11, "minute": 41}
